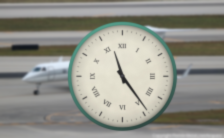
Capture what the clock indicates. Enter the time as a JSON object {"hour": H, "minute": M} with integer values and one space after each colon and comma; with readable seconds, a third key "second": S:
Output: {"hour": 11, "minute": 24}
